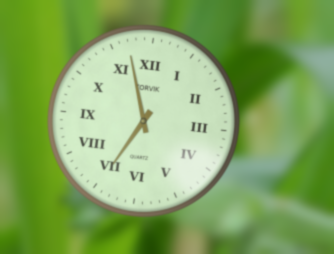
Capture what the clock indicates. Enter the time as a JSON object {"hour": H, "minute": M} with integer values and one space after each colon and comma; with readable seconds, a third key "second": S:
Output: {"hour": 6, "minute": 57}
